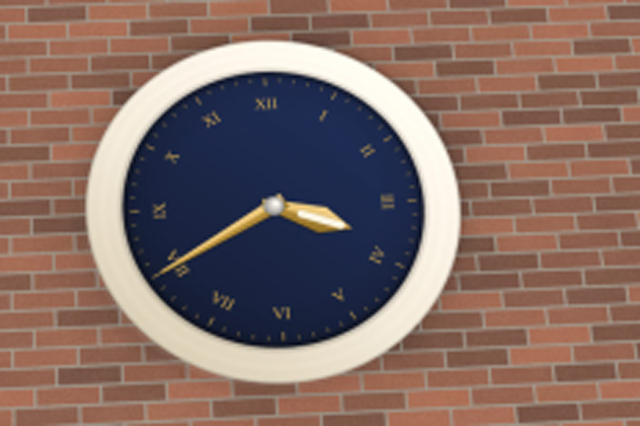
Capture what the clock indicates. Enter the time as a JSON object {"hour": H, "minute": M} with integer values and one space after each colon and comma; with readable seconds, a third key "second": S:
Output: {"hour": 3, "minute": 40}
